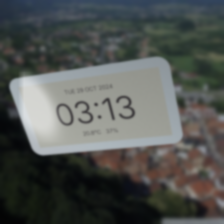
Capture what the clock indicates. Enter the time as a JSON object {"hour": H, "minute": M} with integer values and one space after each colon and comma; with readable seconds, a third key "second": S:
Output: {"hour": 3, "minute": 13}
